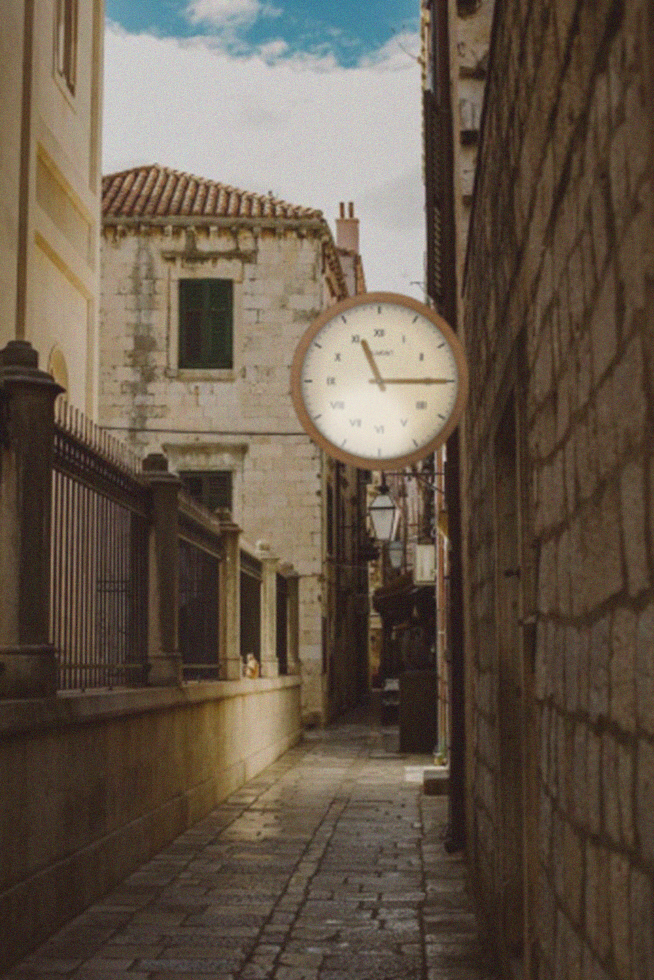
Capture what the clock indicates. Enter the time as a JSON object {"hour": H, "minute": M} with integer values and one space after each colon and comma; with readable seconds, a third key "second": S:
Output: {"hour": 11, "minute": 15}
